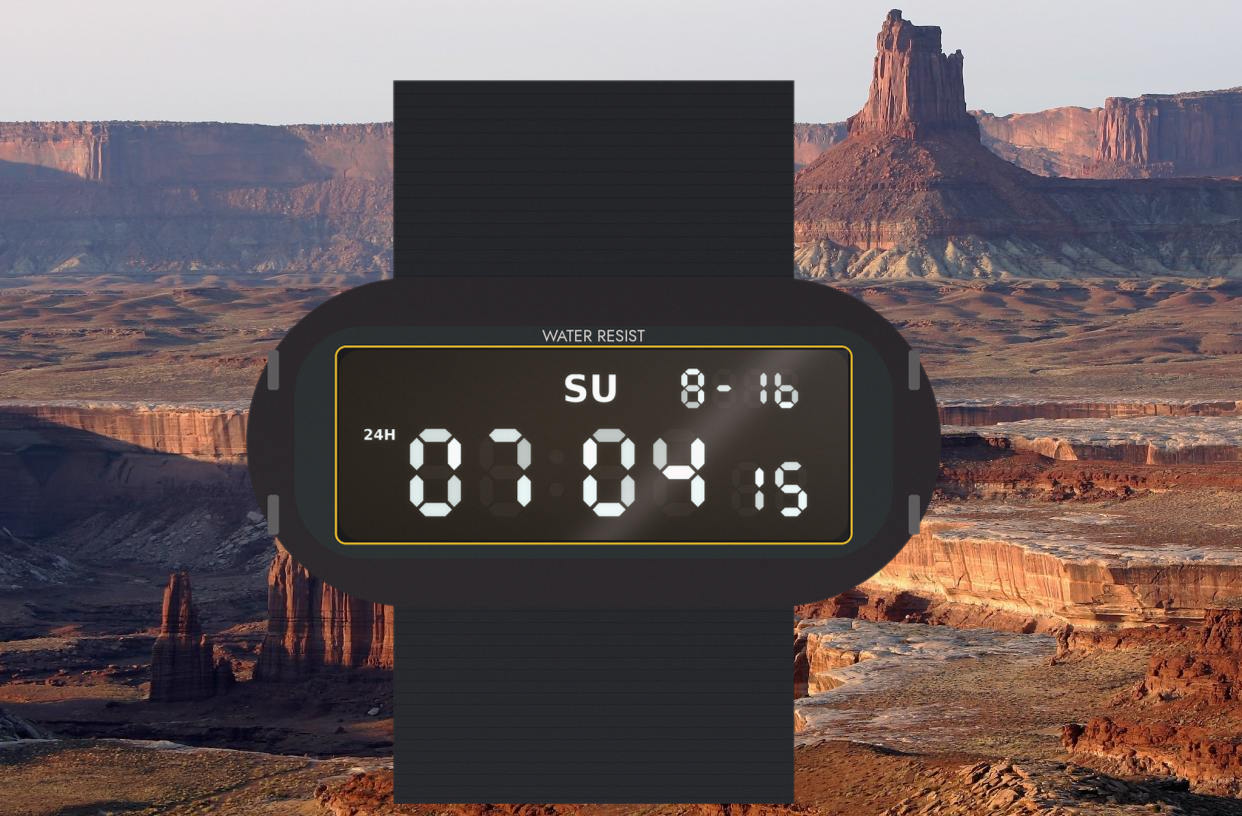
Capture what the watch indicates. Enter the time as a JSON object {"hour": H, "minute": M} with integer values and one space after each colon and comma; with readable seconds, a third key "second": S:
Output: {"hour": 7, "minute": 4, "second": 15}
